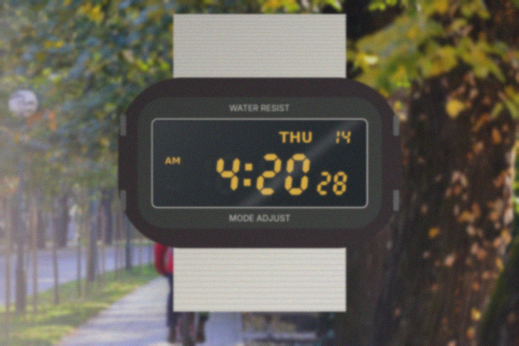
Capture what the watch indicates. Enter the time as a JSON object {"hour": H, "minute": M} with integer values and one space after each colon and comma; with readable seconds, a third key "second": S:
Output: {"hour": 4, "minute": 20, "second": 28}
